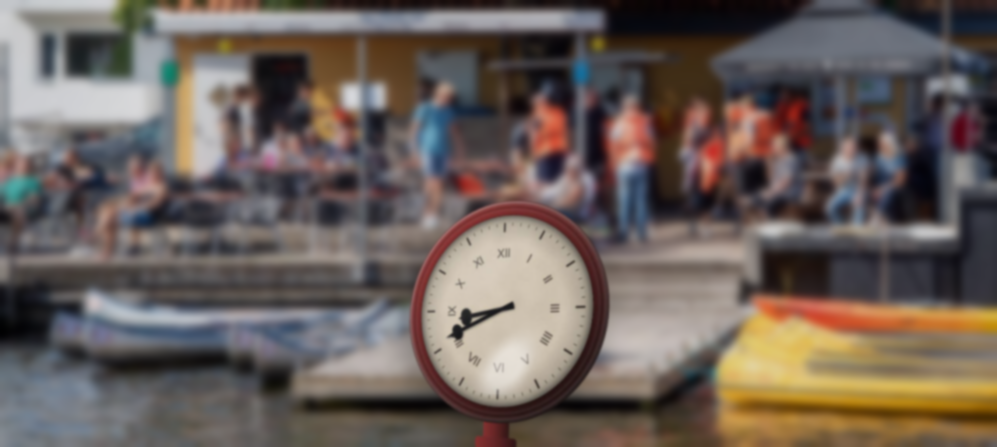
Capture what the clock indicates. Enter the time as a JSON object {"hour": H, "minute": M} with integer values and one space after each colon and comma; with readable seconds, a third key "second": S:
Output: {"hour": 8, "minute": 41}
